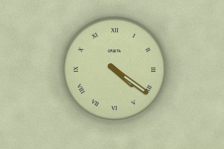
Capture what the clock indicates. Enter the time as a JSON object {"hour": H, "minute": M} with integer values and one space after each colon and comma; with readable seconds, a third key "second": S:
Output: {"hour": 4, "minute": 21}
